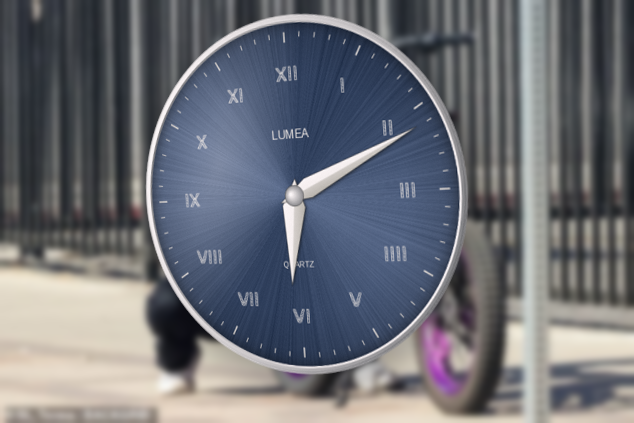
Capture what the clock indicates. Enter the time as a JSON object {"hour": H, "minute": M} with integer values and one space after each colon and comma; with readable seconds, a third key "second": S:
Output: {"hour": 6, "minute": 11}
